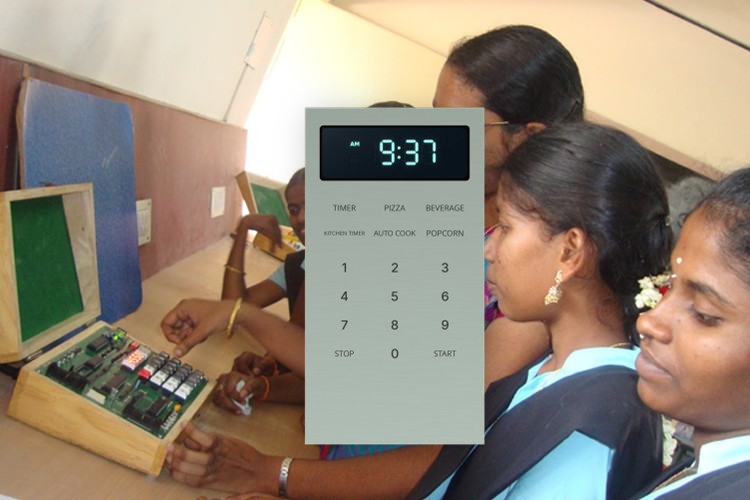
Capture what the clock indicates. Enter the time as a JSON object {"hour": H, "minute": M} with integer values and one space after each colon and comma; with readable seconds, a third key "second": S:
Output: {"hour": 9, "minute": 37}
